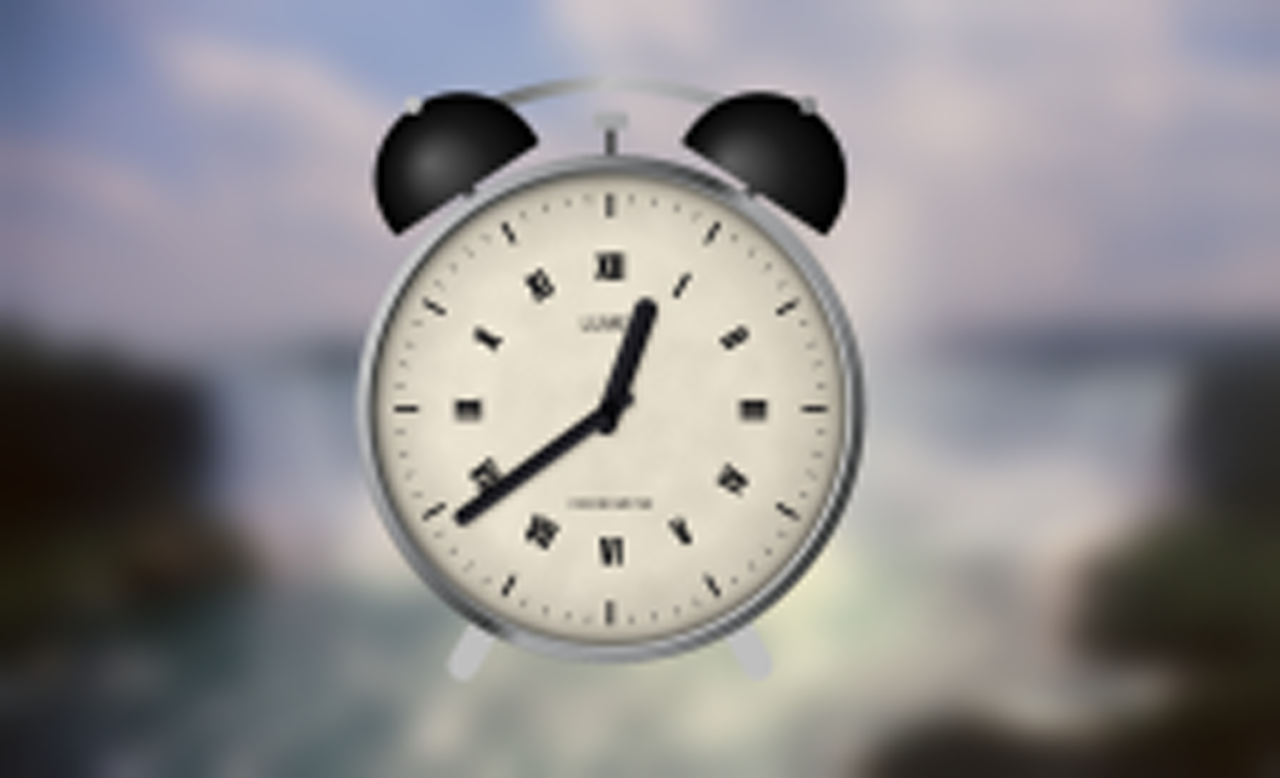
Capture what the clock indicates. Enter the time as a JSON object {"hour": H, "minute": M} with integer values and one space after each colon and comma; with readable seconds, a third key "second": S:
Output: {"hour": 12, "minute": 39}
